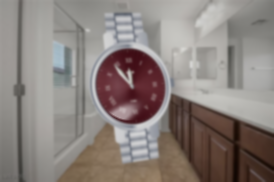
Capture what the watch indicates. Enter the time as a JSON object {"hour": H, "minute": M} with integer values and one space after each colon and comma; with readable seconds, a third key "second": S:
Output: {"hour": 11, "minute": 54}
